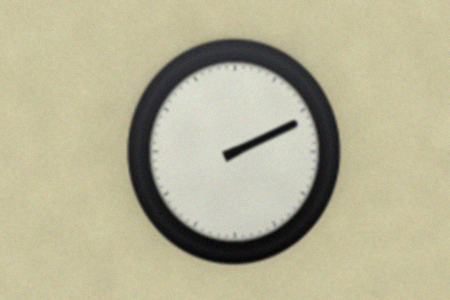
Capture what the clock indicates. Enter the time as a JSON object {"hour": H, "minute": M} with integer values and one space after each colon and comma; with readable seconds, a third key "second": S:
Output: {"hour": 2, "minute": 11}
